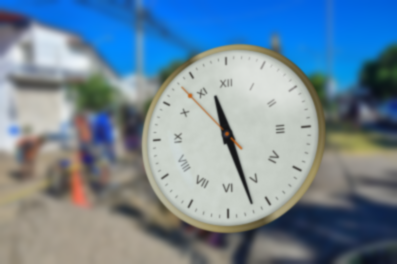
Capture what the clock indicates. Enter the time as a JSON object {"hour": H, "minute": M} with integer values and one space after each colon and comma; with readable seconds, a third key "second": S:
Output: {"hour": 11, "minute": 26, "second": 53}
